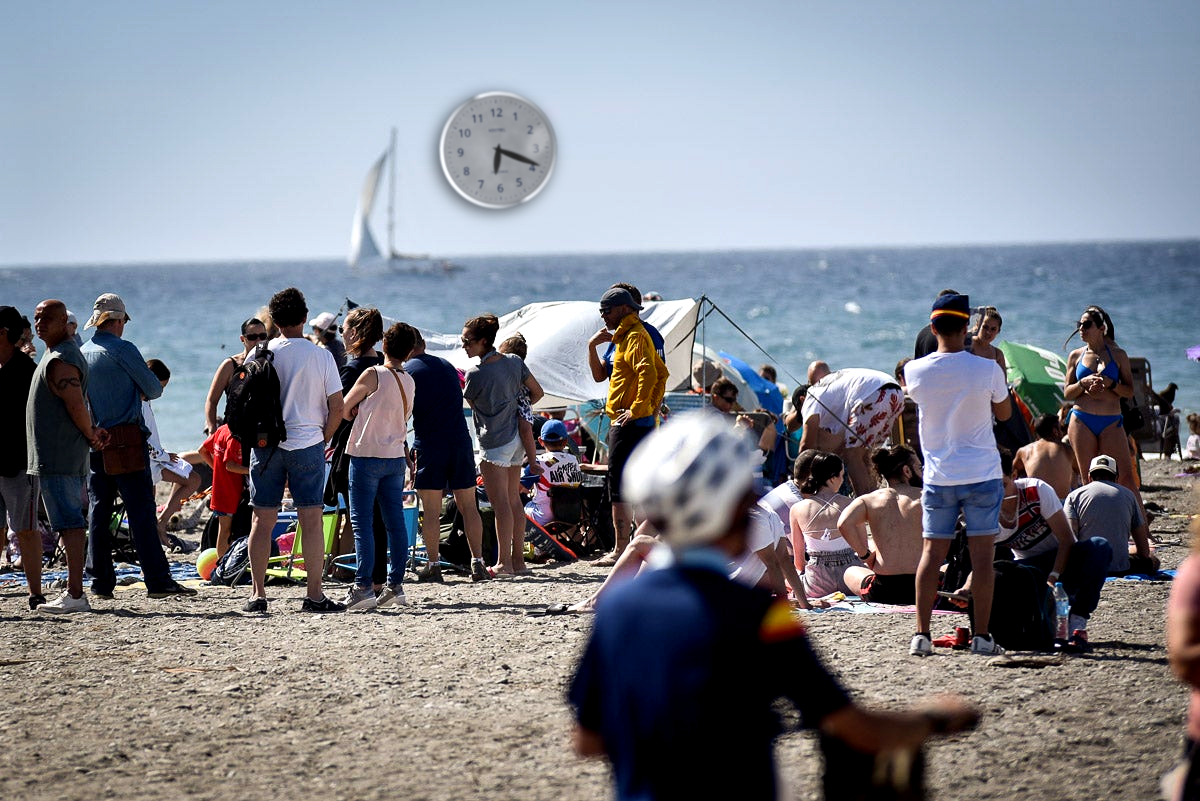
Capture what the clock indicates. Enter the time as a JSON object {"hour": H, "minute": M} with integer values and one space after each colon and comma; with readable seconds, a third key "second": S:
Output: {"hour": 6, "minute": 19}
